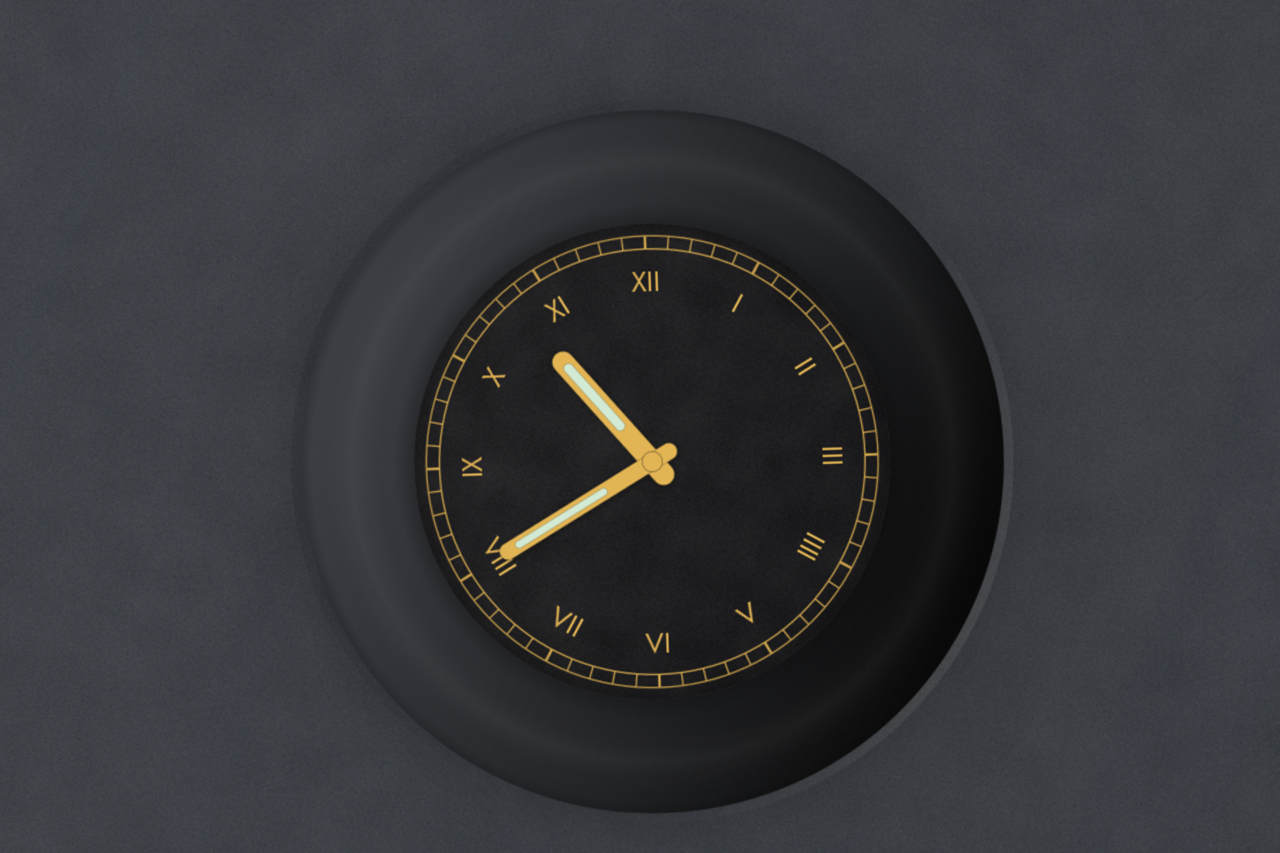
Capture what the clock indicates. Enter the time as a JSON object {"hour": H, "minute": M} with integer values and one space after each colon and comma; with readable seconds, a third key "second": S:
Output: {"hour": 10, "minute": 40}
